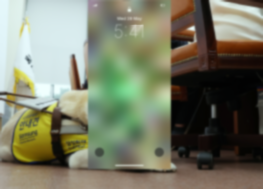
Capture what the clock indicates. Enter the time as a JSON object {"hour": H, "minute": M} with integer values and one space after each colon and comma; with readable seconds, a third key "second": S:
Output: {"hour": 5, "minute": 41}
